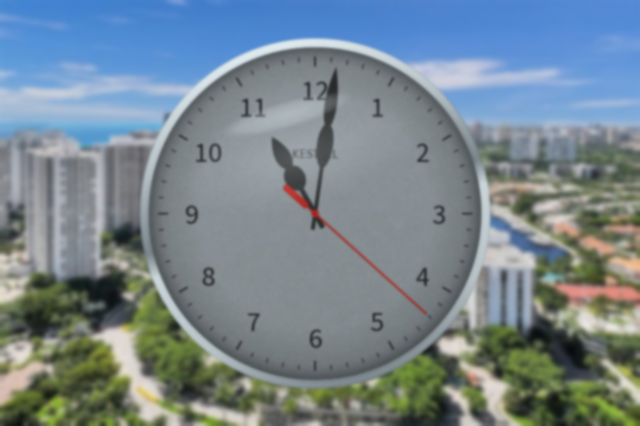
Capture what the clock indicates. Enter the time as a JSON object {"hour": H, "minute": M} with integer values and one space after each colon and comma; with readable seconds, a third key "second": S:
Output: {"hour": 11, "minute": 1, "second": 22}
